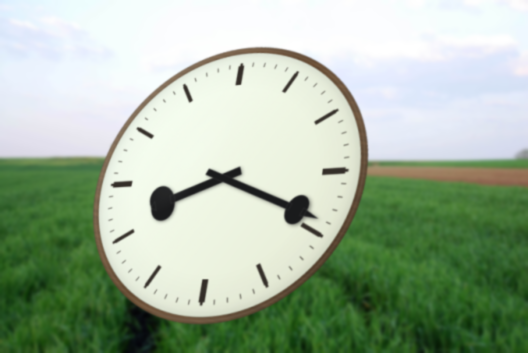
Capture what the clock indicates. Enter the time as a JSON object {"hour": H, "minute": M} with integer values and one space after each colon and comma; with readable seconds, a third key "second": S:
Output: {"hour": 8, "minute": 19}
